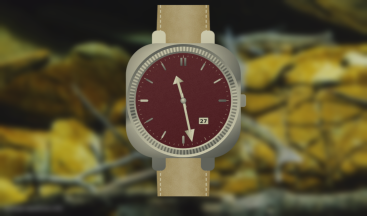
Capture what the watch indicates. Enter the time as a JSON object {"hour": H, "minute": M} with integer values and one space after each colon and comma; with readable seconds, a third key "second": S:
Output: {"hour": 11, "minute": 28}
